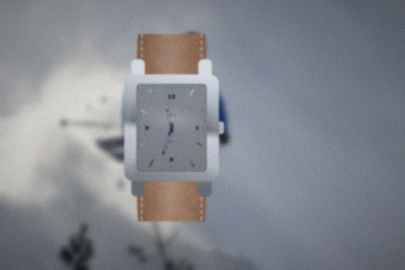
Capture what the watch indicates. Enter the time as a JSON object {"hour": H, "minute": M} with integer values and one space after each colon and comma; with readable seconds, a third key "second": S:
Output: {"hour": 11, "minute": 33}
